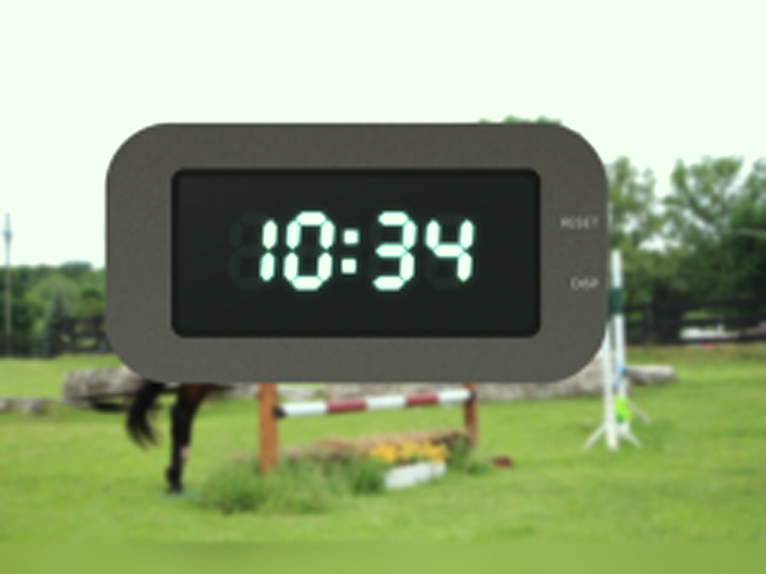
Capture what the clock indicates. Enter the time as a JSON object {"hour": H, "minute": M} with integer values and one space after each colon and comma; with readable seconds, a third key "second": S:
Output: {"hour": 10, "minute": 34}
